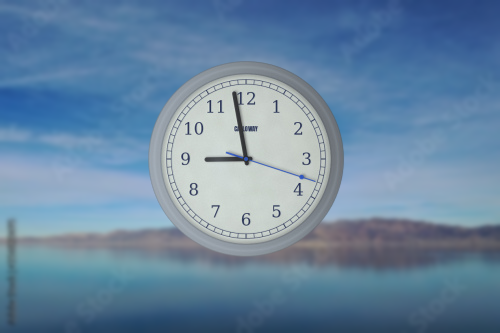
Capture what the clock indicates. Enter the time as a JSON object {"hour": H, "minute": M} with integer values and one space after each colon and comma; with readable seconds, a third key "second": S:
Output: {"hour": 8, "minute": 58, "second": 18}
